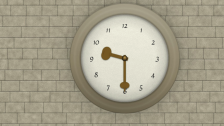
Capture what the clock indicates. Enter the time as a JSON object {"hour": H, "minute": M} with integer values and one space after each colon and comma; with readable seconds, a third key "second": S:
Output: {"hour": 9, "minute": 30}
